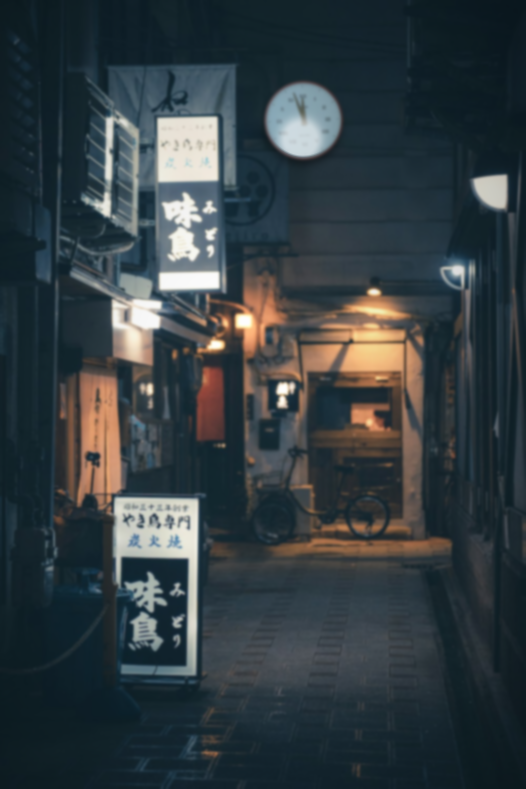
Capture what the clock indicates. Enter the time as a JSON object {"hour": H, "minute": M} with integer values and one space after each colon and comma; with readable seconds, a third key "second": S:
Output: {"hour": 11, "minute": 57}
